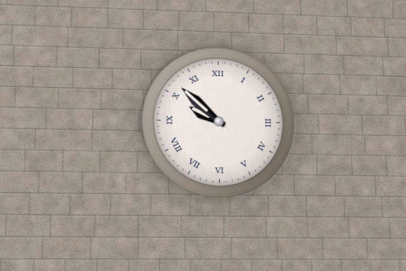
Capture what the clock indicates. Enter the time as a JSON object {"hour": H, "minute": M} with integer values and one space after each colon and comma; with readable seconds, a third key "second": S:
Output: {"hour": 9, "minute": 52}
